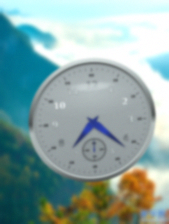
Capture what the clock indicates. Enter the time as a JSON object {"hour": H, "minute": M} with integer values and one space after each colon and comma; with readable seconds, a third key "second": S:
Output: {"hour": 7, "minute": 22}
